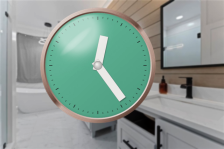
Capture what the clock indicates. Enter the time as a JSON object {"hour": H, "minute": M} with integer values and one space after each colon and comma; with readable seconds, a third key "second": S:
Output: {"hour": 12, "minute": 24}
